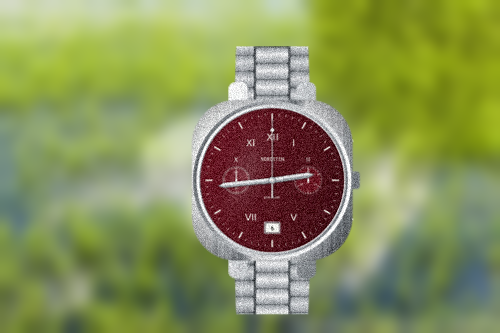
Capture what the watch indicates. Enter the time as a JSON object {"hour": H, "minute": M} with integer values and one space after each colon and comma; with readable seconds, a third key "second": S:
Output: {"hour": 2, "minute": 44}
